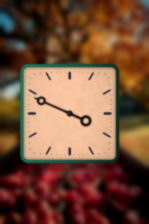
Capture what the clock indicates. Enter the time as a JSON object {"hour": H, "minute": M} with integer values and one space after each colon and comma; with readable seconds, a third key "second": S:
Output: {"hour": 3, "minute": 49}
